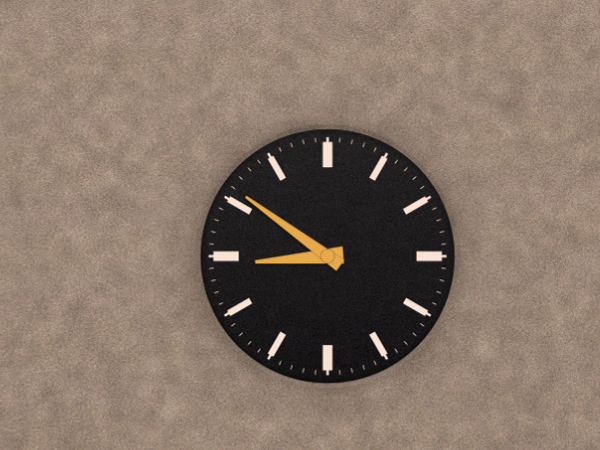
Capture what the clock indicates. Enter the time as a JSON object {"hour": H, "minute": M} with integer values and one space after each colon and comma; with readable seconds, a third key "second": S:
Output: {"hour": 8, "minute": 51}
